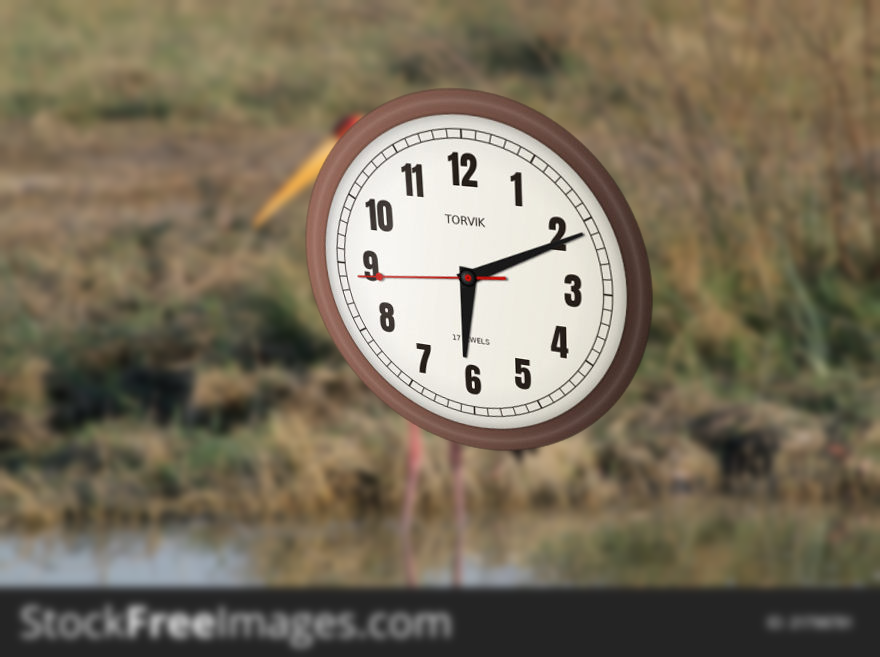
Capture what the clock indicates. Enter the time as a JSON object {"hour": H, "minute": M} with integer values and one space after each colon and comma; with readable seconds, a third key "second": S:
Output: {"hour": 6, "minute": 10, "second": 44}
